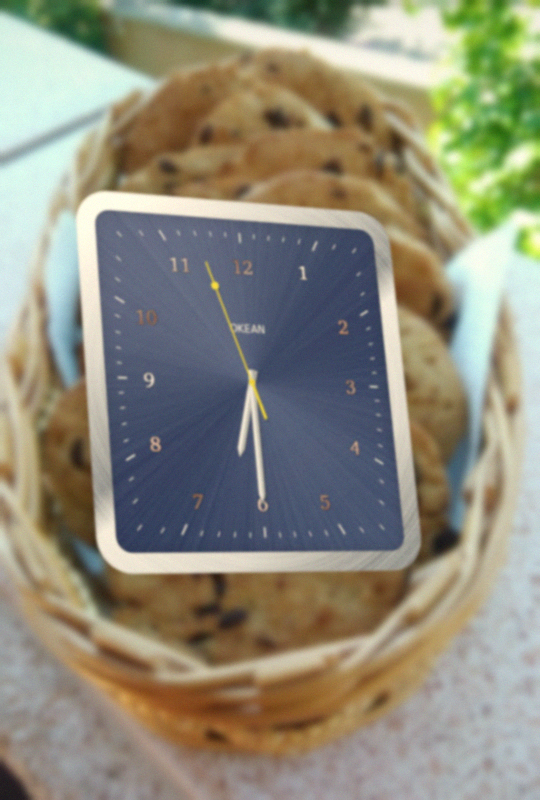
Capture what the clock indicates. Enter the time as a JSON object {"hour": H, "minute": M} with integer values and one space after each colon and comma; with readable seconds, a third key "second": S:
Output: {"hour": 6, "minute": 29, "second": 57}
